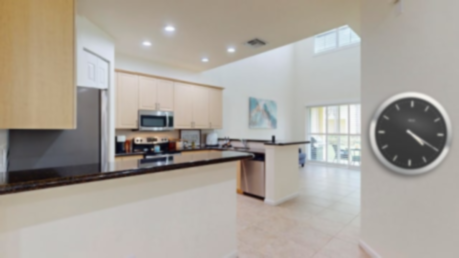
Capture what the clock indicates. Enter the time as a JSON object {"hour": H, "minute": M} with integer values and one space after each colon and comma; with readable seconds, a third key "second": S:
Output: {"hour": 4, "minute": 20}
